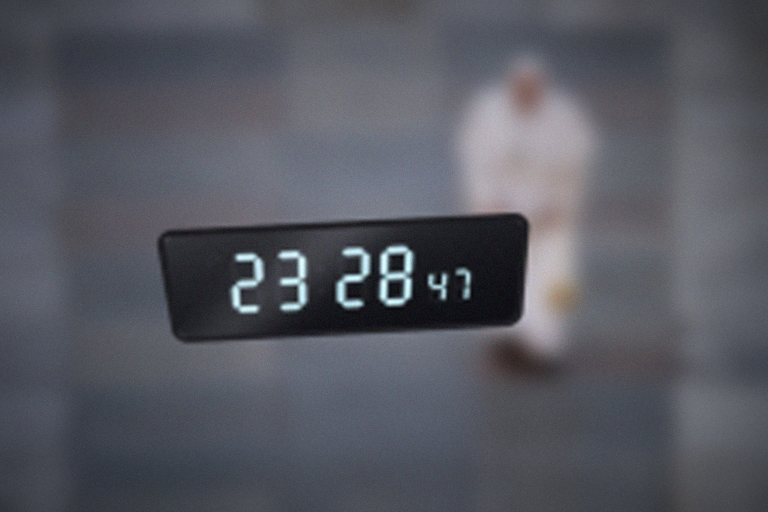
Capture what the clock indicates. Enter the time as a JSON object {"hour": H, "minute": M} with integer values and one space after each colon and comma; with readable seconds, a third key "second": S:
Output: {"hour": 23, "minute": 28, "second": 47}
